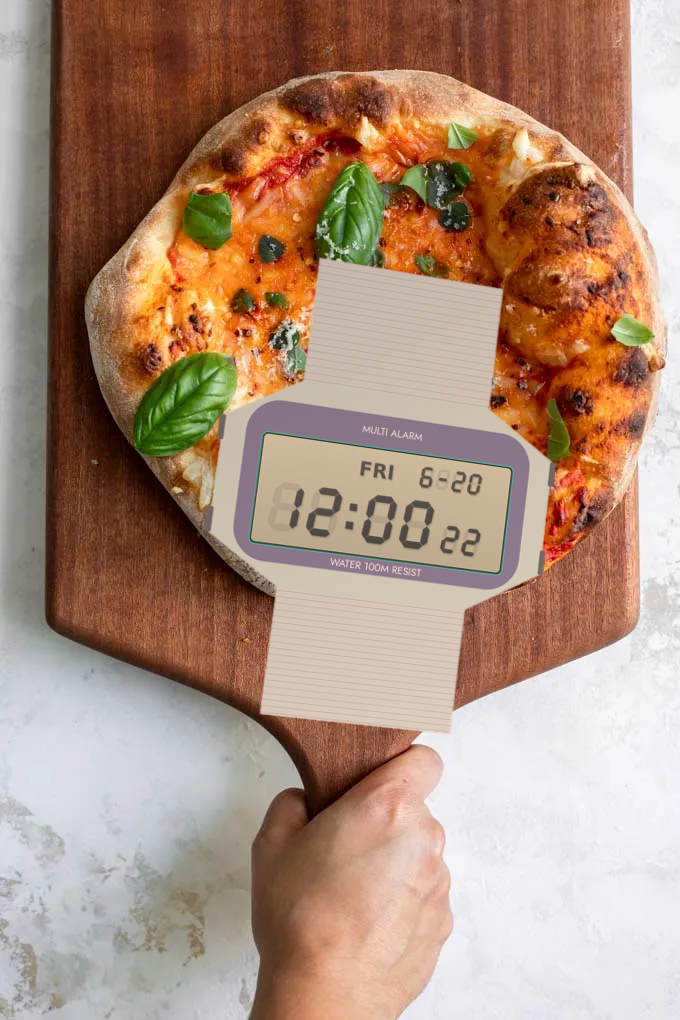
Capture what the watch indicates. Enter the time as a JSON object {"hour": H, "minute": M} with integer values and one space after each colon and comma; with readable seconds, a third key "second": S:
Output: {"hour": 12, "minute": 0, "second": 22}
